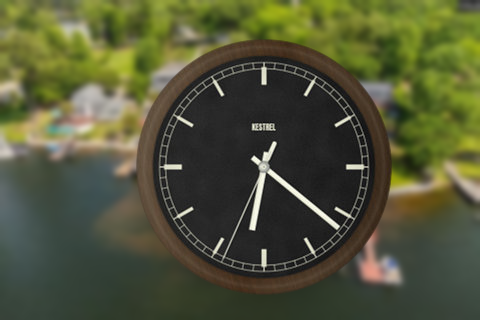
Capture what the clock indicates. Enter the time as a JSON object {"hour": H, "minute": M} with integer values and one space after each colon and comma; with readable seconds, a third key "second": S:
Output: {"hour": 6, "minute": 21, "second": 34}
